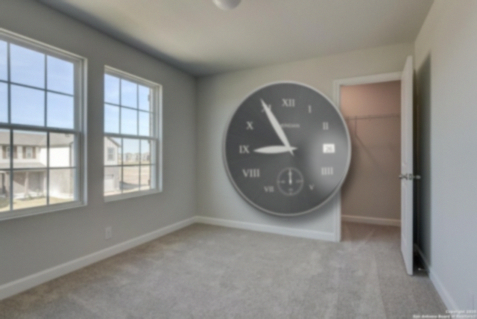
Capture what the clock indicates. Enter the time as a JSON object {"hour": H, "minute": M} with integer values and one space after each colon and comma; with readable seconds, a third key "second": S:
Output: {"hour": 8, "minute": 55}
